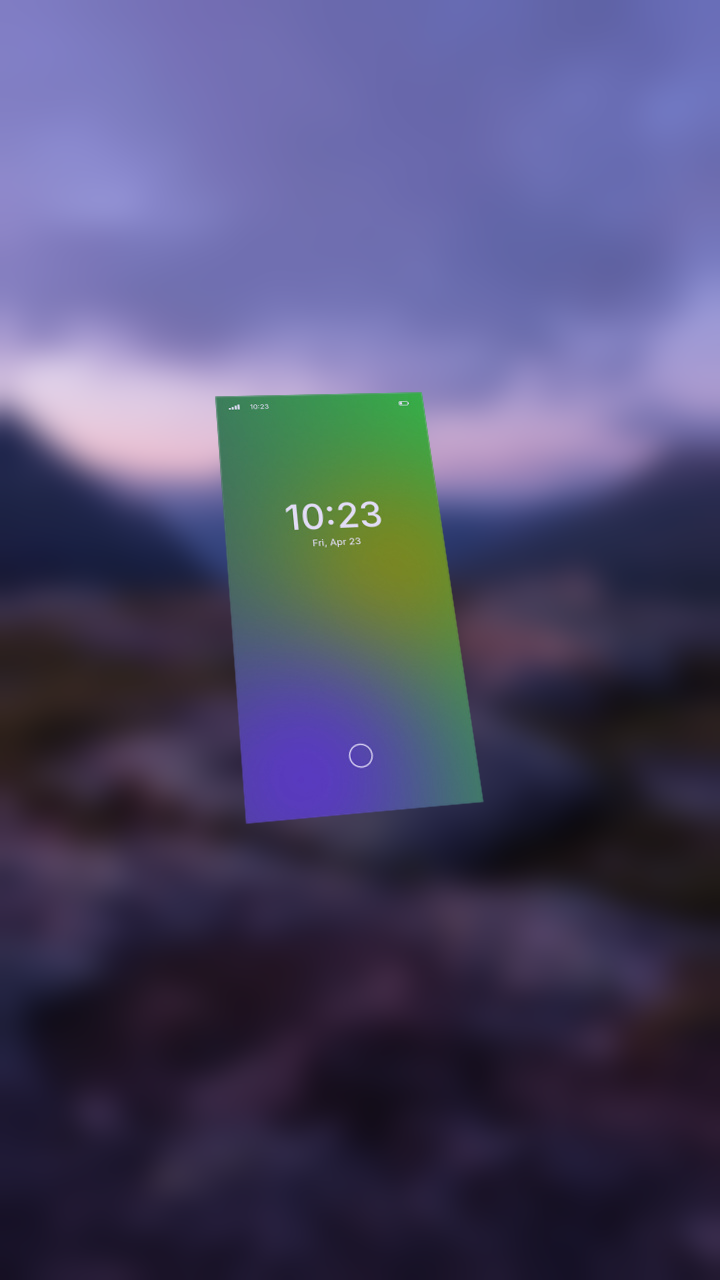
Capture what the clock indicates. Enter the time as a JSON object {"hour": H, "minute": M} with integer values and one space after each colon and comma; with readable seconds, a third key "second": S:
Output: {"hour": 10, "minute": 23}
